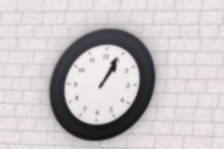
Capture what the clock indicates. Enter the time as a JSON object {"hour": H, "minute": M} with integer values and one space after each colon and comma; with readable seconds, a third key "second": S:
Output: {"hour": 1, "minute": 4}
